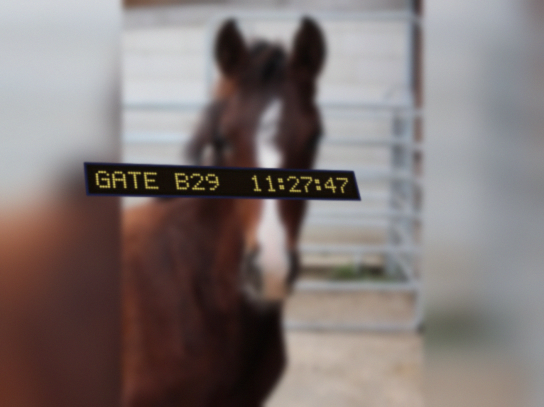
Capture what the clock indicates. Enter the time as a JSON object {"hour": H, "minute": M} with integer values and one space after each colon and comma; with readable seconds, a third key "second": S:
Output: {"hour": 11, "minute": 27, "second": 47}
